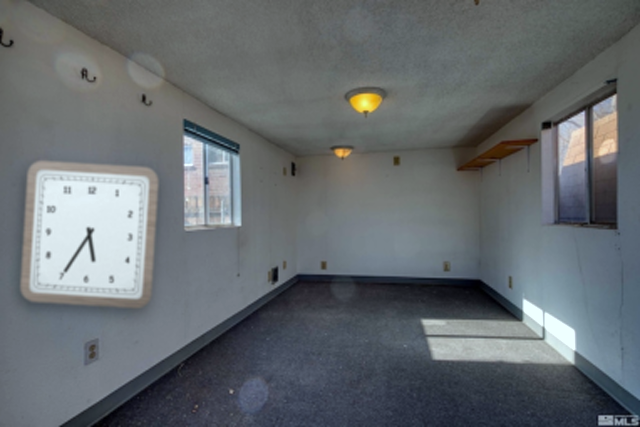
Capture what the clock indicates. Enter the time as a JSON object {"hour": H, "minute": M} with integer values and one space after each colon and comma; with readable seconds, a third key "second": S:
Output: {"hour": 5, "minute": 35}
